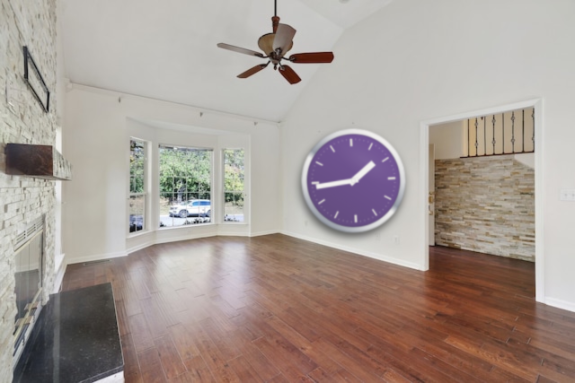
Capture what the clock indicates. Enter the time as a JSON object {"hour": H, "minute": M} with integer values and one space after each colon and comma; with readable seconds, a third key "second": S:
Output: {"hour": 1, "minute": 44}
